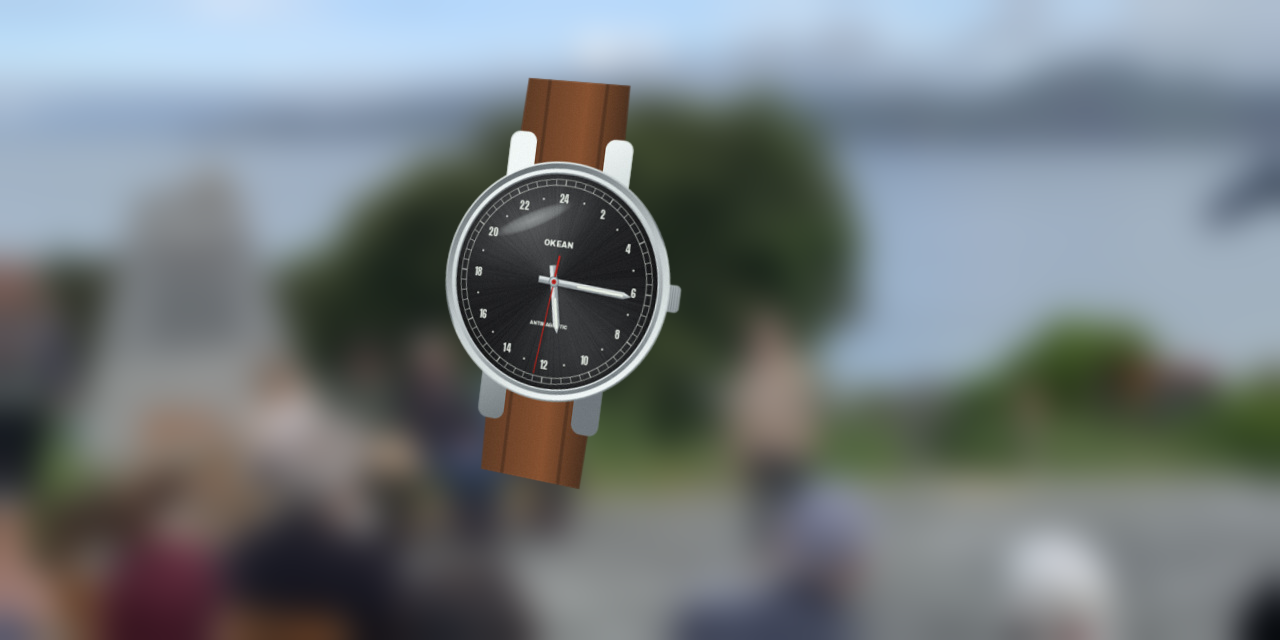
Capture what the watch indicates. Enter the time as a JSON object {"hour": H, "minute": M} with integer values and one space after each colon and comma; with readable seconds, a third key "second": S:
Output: {"hour": 11, "minute": 15, "second": 31}
